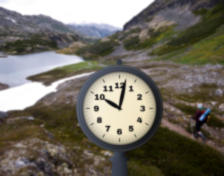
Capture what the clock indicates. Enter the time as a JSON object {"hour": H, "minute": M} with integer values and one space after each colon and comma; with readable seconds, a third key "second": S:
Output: {"hour": 10, "minute": 2}
